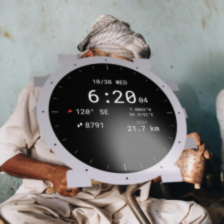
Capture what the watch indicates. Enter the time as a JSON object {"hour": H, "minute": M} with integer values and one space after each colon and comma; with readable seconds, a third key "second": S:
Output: {"hour": 6, "minute": 20}
